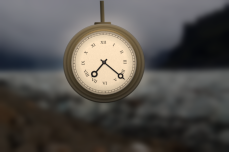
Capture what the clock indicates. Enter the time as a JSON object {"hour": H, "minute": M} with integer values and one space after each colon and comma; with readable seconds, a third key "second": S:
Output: {"hour": 7, "minute": 22}
